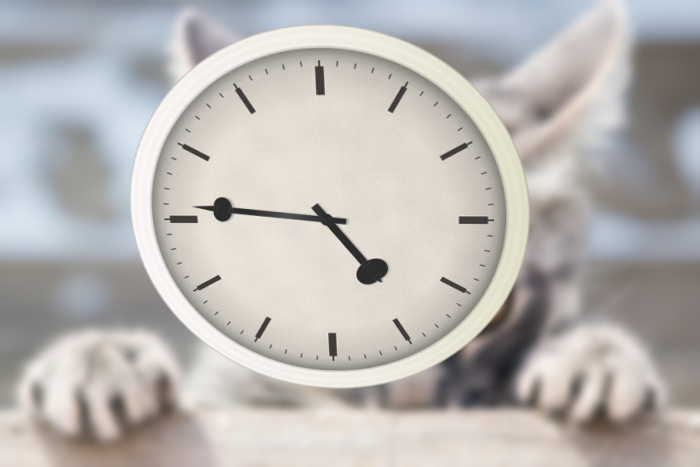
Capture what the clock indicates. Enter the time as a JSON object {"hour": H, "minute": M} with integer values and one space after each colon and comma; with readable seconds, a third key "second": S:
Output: {"hour": 4, "minute": 46}
